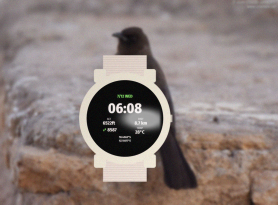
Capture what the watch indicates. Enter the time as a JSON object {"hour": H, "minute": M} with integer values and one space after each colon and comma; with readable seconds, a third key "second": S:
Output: {"hour": 6, "minute": 8}
